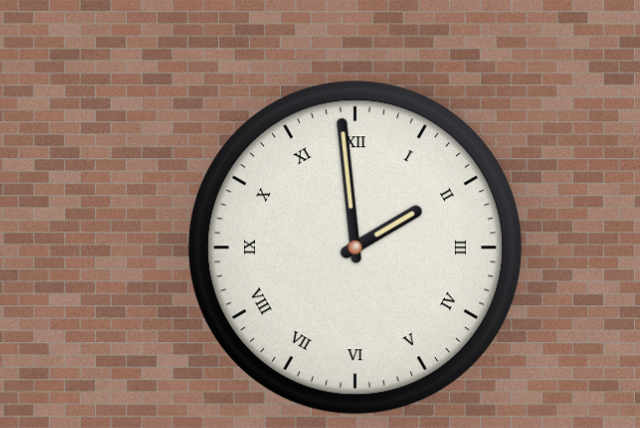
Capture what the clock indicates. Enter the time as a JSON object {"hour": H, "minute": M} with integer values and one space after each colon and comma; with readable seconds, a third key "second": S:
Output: {"hour": 1, "minute": 59}
